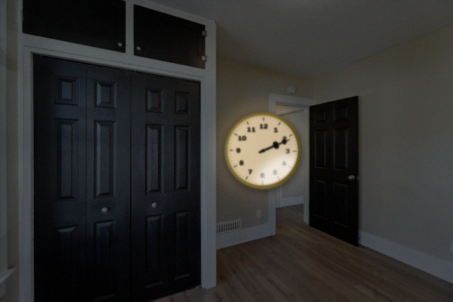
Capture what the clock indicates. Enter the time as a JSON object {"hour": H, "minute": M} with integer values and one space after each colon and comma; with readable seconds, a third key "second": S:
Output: {"hour": 2, "minute": 11}
